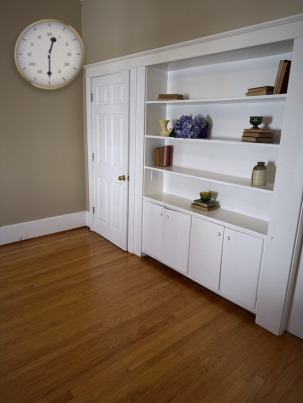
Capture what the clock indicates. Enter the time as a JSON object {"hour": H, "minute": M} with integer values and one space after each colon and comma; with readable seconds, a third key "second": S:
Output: {"hour": 12, "minute": 30}
